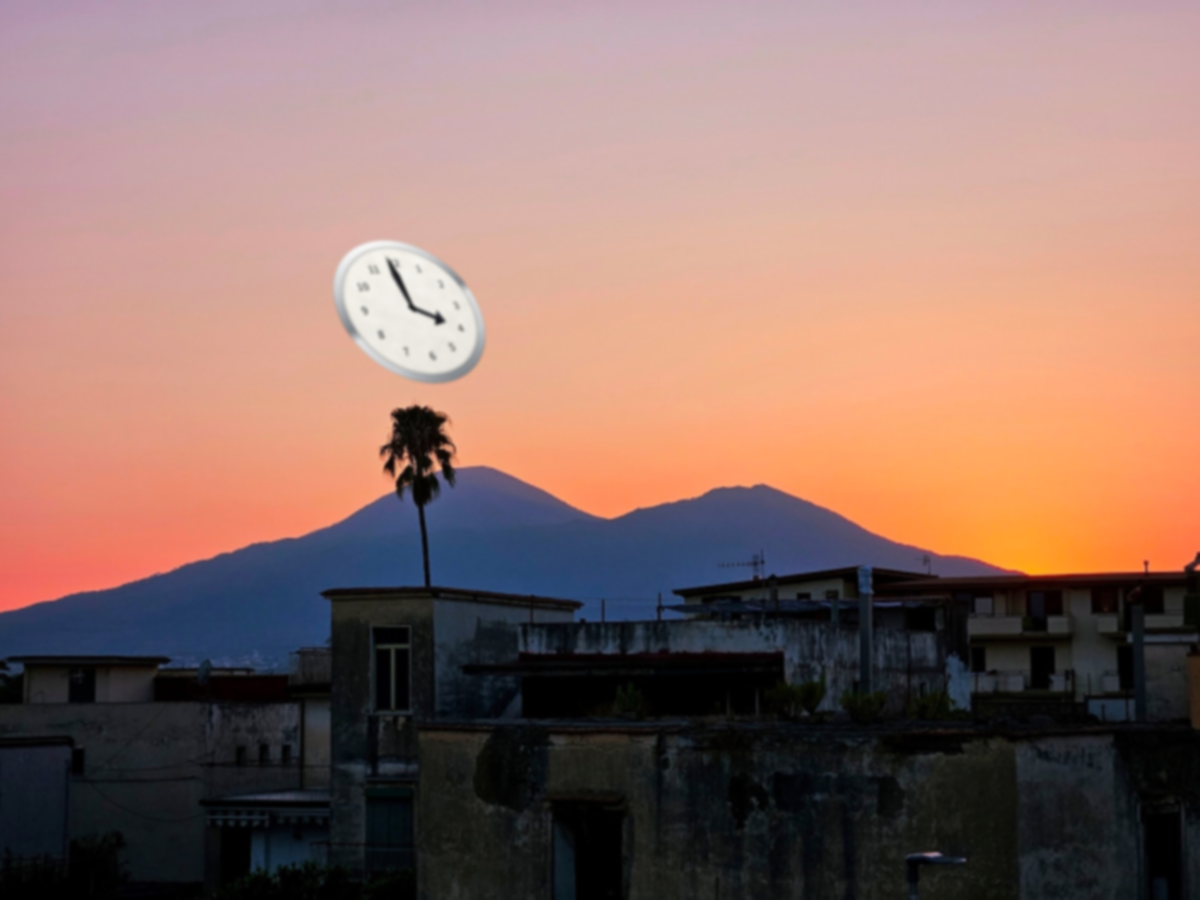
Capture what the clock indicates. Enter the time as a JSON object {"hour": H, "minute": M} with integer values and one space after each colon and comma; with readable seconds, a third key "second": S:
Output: {"hour": 3, "minute": 59}
